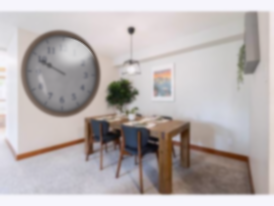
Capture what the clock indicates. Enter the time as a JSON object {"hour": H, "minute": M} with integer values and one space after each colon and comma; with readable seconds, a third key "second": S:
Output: {"hour": 9, "minute": 49}
